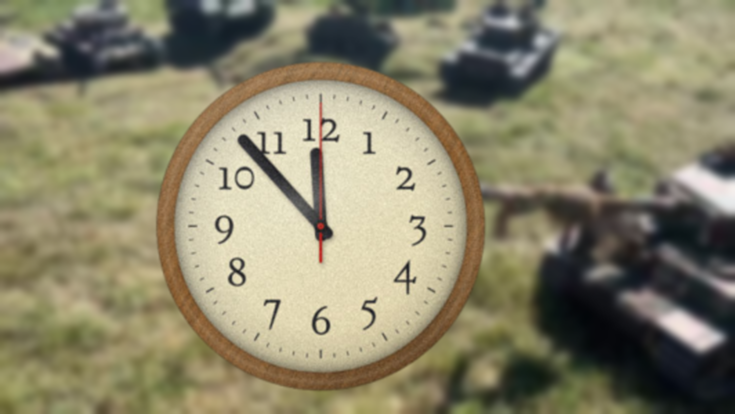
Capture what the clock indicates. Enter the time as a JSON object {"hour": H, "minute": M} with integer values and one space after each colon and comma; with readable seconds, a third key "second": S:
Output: {"hour": 11, "minute": 53, "second": 0}
